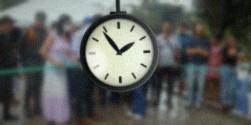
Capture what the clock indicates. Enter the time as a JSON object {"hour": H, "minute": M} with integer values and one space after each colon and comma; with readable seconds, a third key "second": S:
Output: {"hour": 1, "minute": 54}
